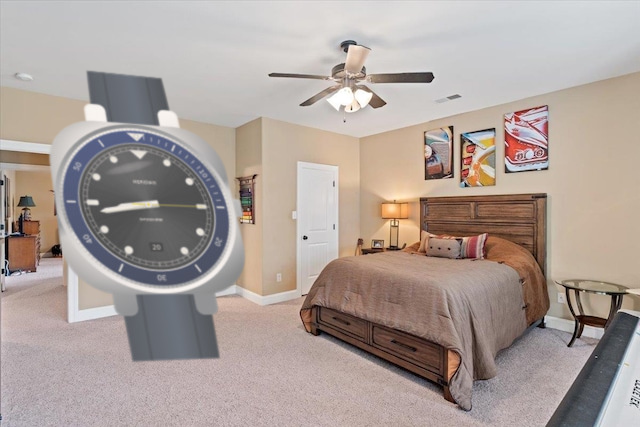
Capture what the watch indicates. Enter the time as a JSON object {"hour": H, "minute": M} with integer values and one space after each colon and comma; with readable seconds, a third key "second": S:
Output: {"hour": 8, "minute": 43, "second": 15}
